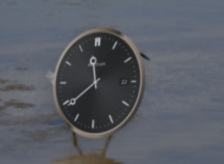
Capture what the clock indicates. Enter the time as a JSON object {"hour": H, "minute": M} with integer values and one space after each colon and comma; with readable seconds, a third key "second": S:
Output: {"hour": 11, "minute": 39}
